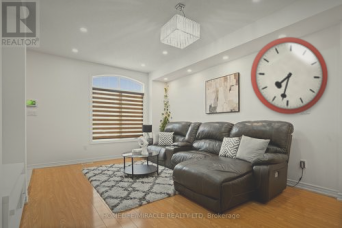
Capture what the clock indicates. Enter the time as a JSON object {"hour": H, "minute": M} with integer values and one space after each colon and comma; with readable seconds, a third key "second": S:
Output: {"hour": 7, "minute": 32}
